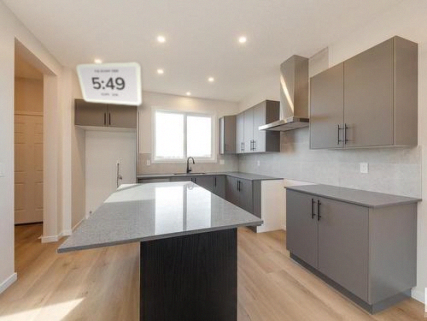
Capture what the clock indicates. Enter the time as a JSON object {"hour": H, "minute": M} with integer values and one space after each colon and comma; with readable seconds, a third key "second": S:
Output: {"hour": 5, "minute": 49}
